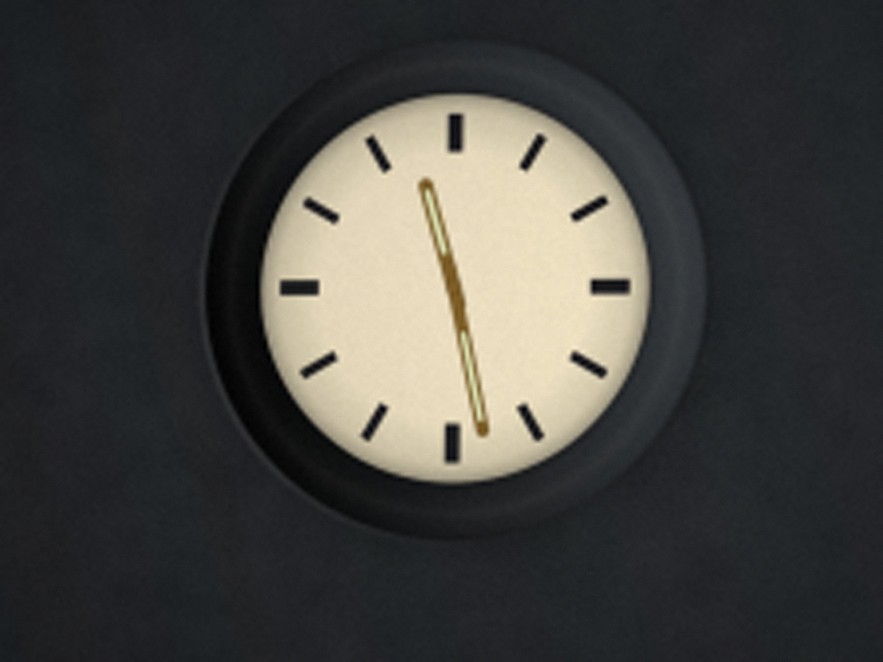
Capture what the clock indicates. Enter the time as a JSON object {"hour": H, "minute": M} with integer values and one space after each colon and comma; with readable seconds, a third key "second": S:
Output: {"hour": 11, "minute": 28}
